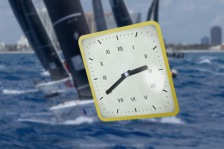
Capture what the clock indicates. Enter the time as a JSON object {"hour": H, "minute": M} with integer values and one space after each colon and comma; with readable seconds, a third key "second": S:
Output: {"hour": 2, "minute": 40}
